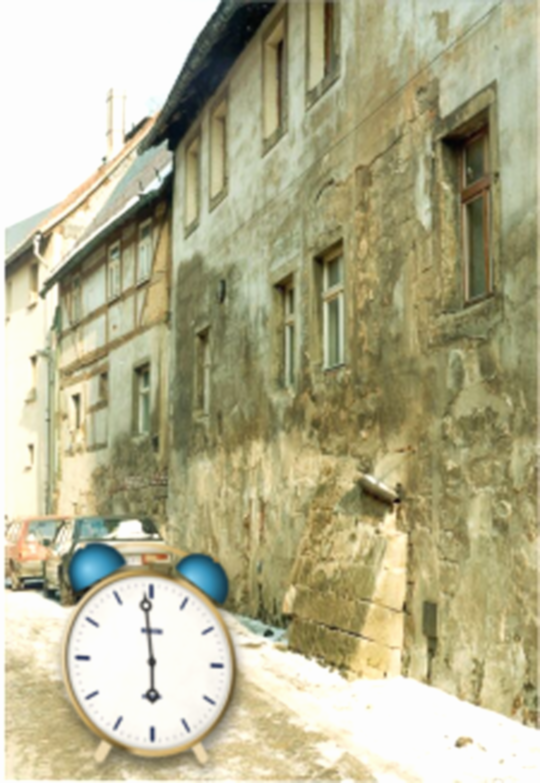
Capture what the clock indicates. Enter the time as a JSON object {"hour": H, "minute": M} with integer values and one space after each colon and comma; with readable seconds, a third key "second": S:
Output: {"hour": 5, "minute": 59}
